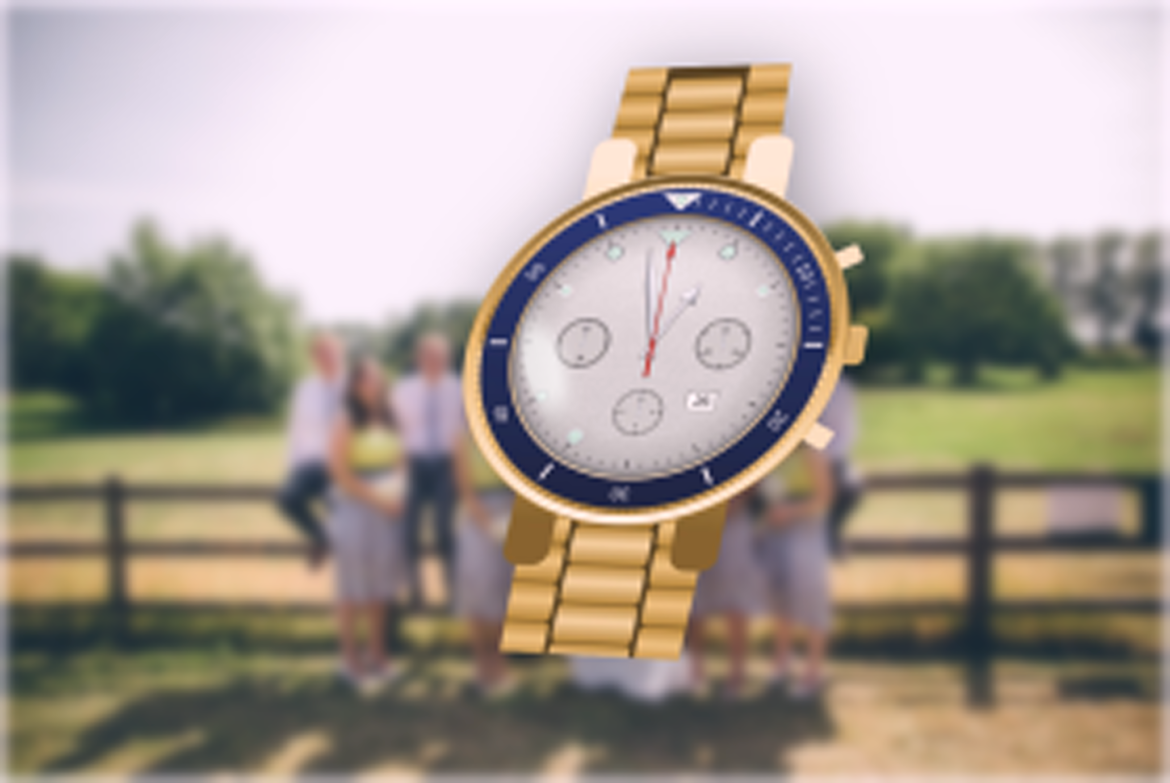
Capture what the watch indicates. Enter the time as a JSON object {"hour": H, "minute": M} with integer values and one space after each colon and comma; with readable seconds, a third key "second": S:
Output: {"hour": 12, "minute": 58}
